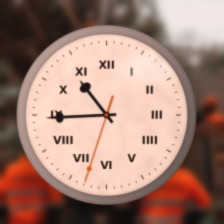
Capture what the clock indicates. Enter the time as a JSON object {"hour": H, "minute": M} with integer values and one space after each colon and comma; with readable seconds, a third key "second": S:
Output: {"hour": 10, "minute": 44, "second": 33}
